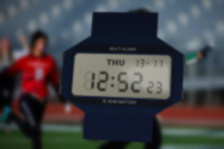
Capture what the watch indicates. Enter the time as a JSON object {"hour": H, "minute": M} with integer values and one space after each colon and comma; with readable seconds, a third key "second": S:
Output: {"hour": 12, "minute": 52, "second": 23}
